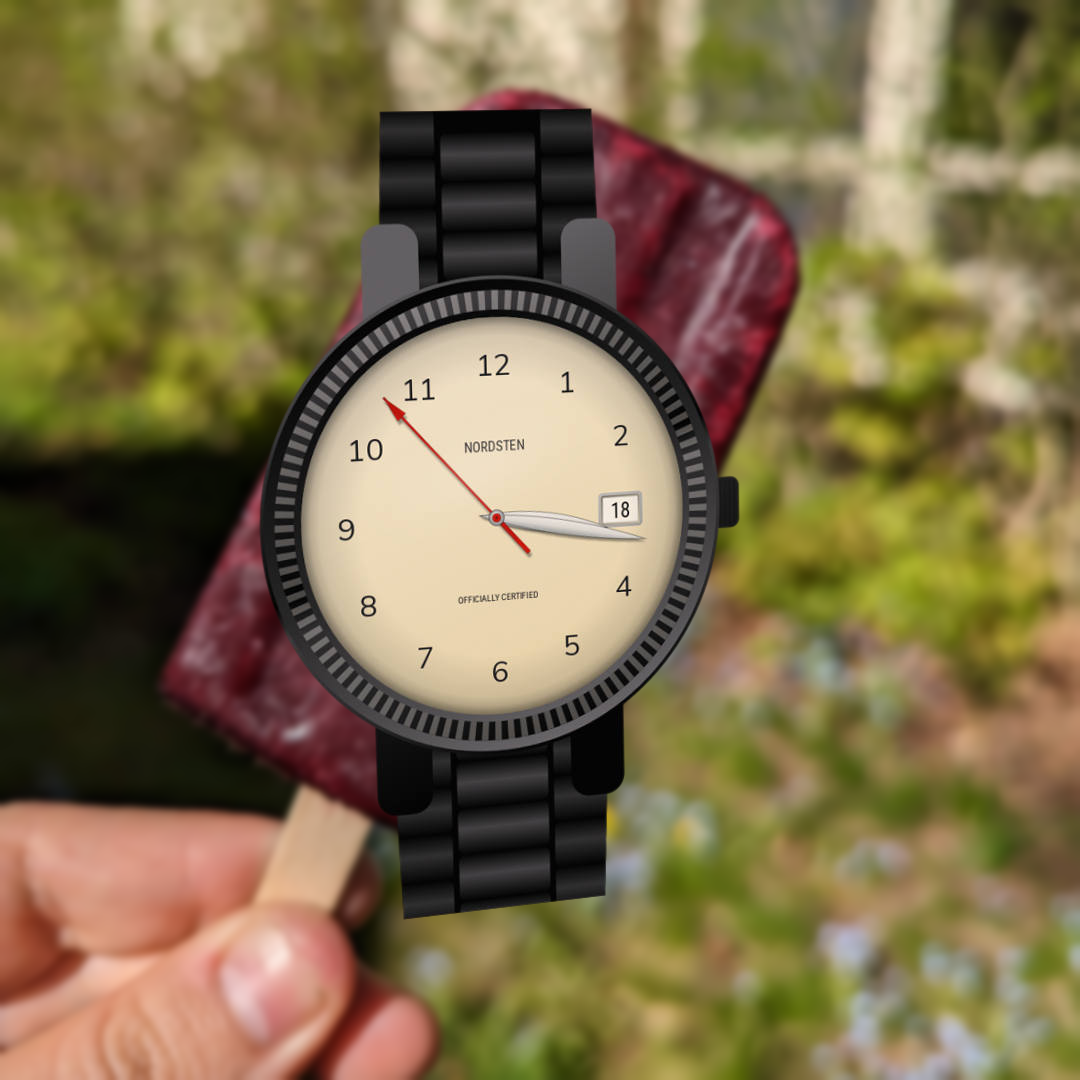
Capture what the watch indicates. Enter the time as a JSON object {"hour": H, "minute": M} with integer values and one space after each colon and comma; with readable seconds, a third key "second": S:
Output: {"hour": 3, "minute": 16, "second": 53}
